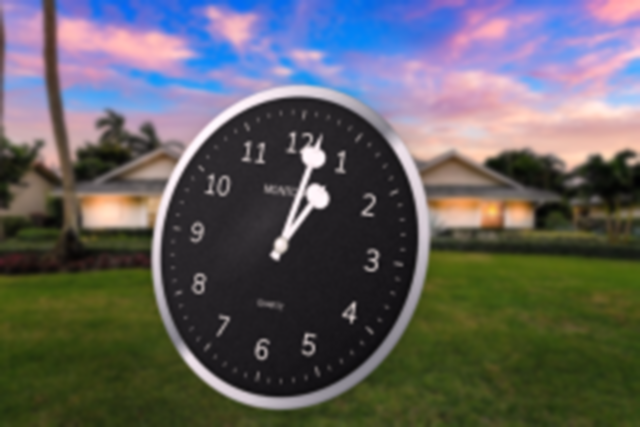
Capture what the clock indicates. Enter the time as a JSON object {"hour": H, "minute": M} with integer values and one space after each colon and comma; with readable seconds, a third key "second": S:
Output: {"hour": 1, "minute": 2}
